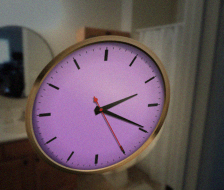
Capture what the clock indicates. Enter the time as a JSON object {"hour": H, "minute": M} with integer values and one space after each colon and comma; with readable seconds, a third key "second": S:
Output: {"hour": 2, "minute": 19, "second": 25}
